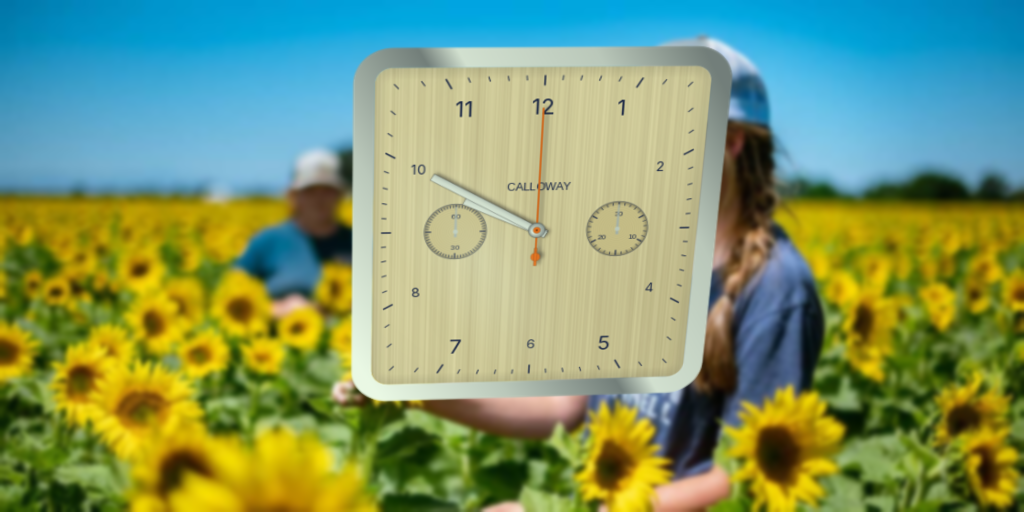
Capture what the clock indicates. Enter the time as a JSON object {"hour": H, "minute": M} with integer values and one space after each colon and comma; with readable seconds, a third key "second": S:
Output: {"hour": 9, "minute": 50}
